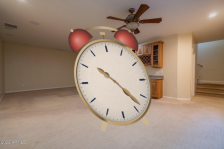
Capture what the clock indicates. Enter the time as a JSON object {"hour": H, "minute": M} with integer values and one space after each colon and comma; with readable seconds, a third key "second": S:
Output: {"hour": 10, "minute": 23}
